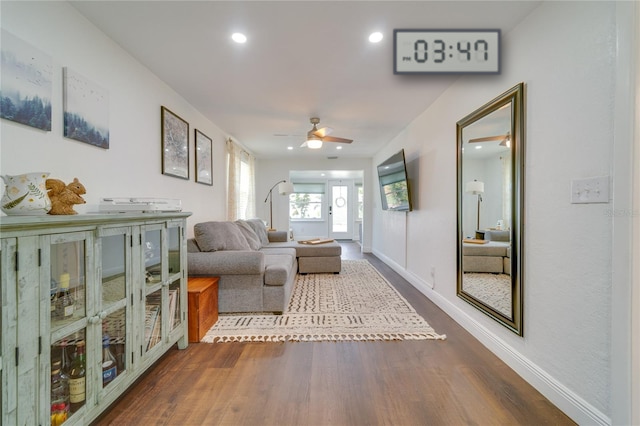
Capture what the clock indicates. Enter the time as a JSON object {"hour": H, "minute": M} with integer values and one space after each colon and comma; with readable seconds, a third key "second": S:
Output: {"hour": 3, "minute": 47}
